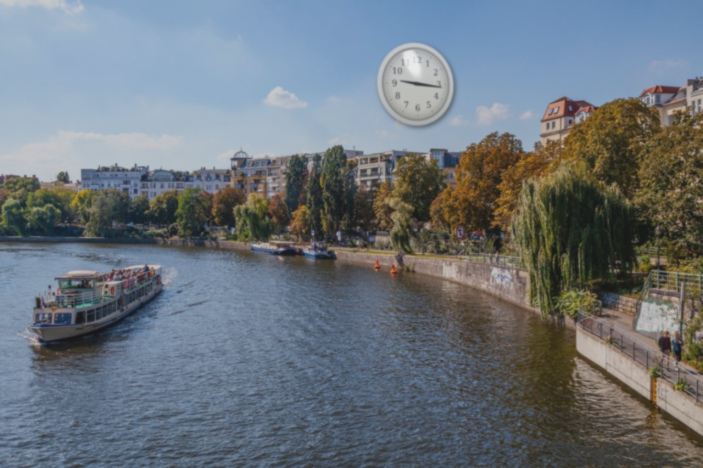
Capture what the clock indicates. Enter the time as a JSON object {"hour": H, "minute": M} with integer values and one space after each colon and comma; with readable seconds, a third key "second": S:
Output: {"hour": 9, "minute": 16}
